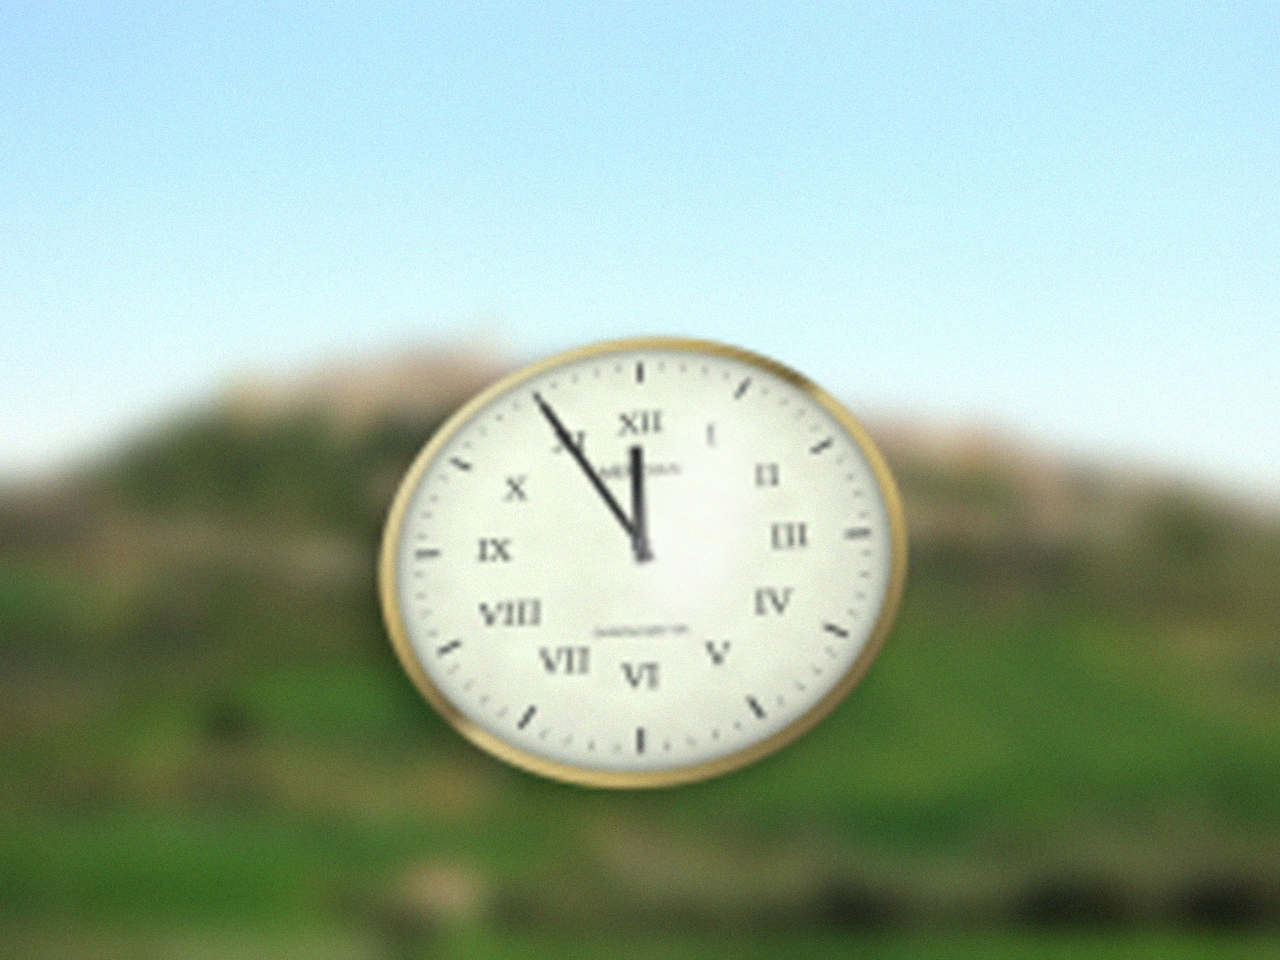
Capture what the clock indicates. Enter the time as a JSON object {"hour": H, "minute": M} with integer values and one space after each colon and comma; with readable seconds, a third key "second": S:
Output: {"hour": 11, "minute": 55}
